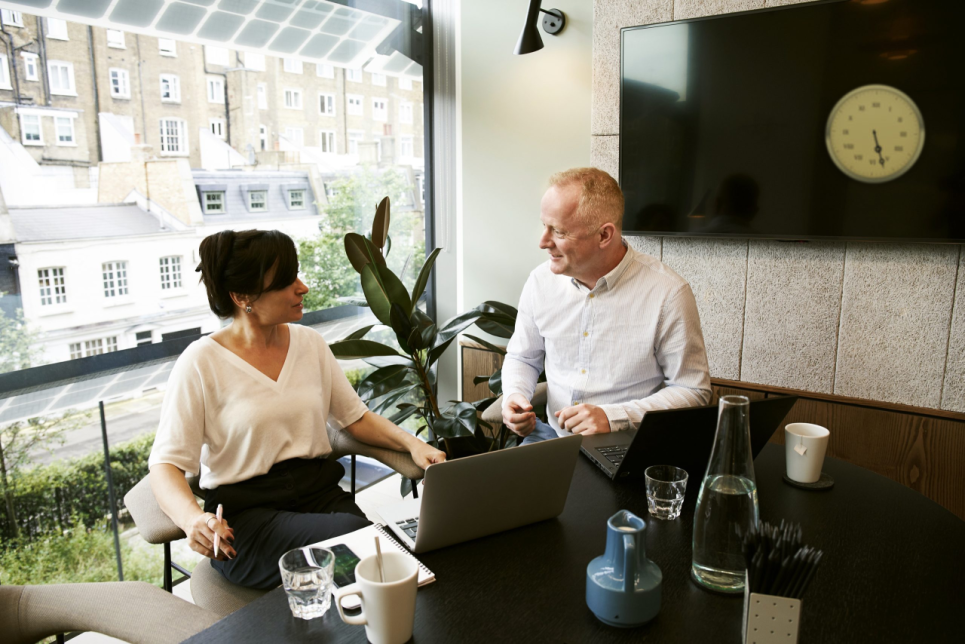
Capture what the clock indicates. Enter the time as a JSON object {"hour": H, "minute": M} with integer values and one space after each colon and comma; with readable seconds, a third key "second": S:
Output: {"hour": 5, "minute": 27}
